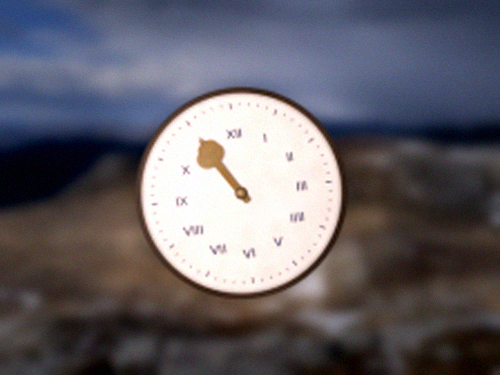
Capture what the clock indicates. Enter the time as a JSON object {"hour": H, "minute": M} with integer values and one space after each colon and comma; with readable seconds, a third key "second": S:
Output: {"hour": 10, "minute": 55}
